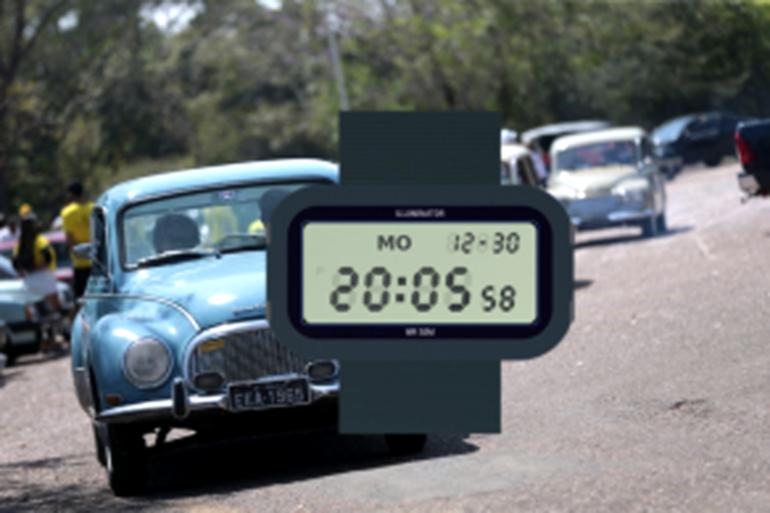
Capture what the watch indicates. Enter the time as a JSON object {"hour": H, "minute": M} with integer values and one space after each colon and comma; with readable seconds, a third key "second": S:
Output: {"hour": 20, "minute": 5, "second": 58}
